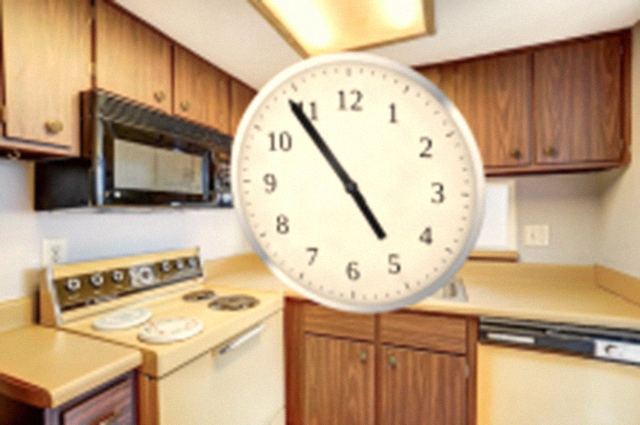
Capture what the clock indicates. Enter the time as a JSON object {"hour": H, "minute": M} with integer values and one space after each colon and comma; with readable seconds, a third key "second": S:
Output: {"hour": 4, "minute": 54}
